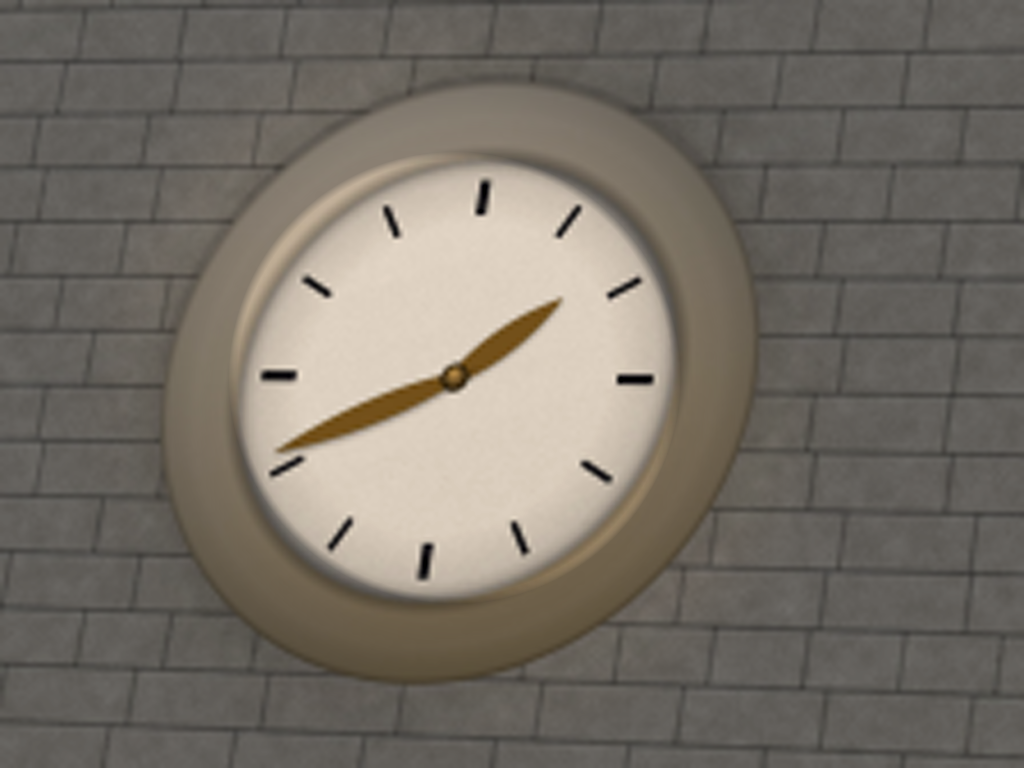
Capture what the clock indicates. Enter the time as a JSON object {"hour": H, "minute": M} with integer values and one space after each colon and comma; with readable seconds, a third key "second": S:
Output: {"hour": 1, "minute": 41}
